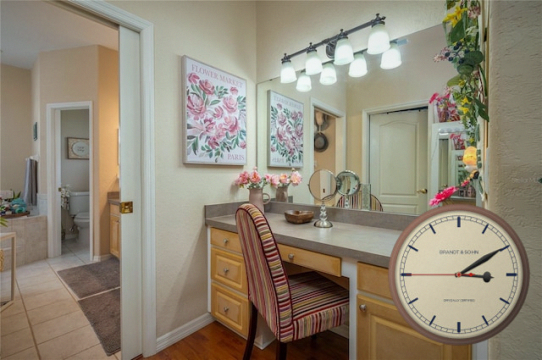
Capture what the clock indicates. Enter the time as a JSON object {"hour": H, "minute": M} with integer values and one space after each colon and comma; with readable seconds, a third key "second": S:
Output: {"hour": 3, "minute": 9, "second": 45}
